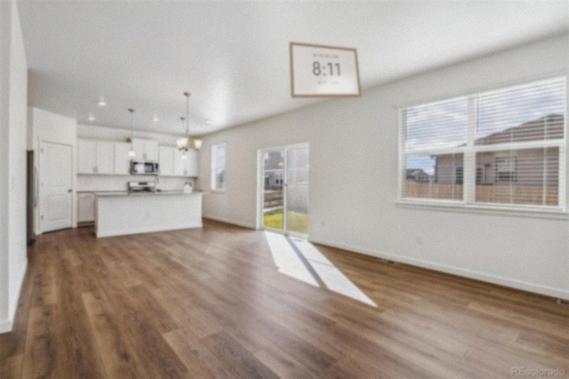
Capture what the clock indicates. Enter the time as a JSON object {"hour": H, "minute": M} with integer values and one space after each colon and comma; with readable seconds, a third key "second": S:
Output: {"hour": 8, "minute": 11}
